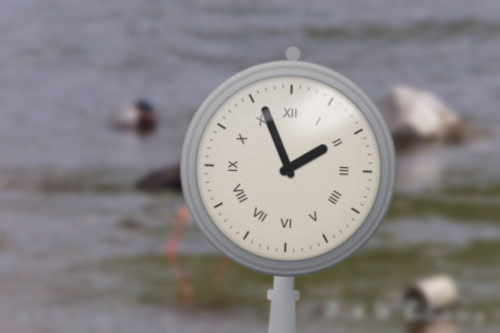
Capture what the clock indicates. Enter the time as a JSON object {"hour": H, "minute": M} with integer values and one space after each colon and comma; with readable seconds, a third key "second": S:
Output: {"hour": 1, "minute": 56}
